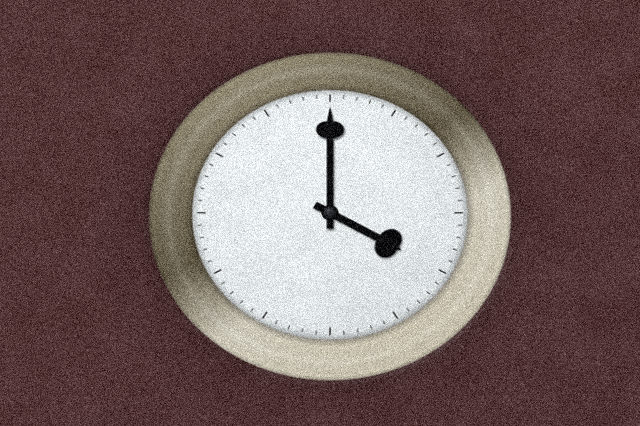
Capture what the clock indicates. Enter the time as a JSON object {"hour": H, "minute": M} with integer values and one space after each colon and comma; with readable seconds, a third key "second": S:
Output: {"hour": 4, "minute": 0}
